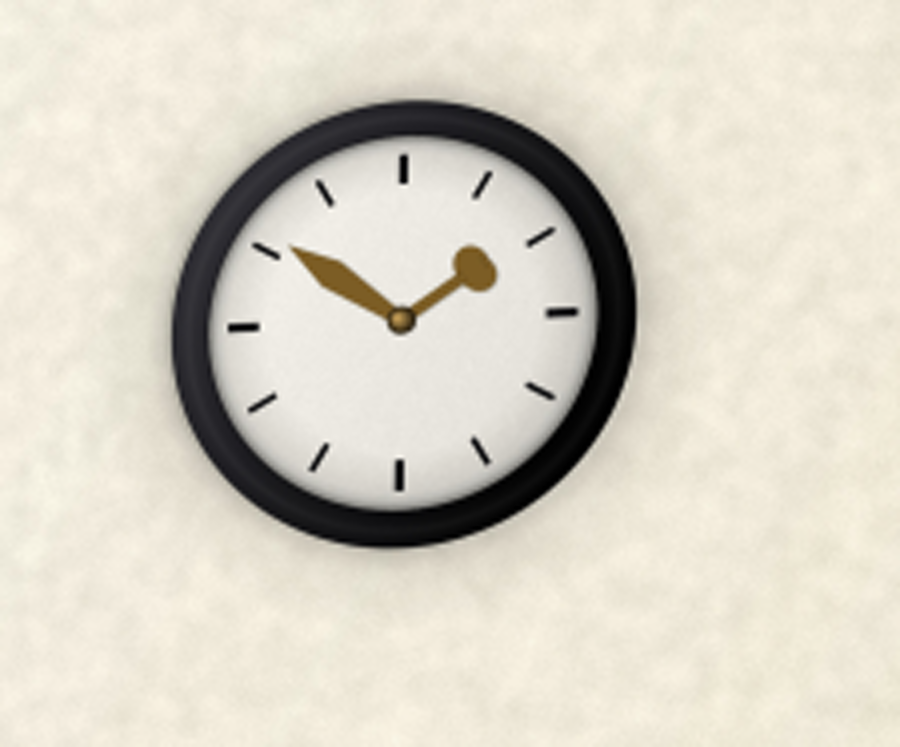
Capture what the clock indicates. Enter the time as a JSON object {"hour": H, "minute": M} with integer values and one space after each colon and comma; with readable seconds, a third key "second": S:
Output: {"hour": 1, "minute": 51}
